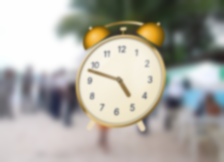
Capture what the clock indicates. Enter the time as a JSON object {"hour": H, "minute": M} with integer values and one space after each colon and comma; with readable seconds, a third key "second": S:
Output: {"hour": 4, "minute": 48}
